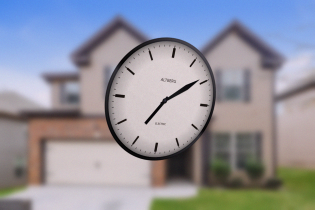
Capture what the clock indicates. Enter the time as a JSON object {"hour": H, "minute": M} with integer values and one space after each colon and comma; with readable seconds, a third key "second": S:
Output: {"hour": 7, "minute": 9}
